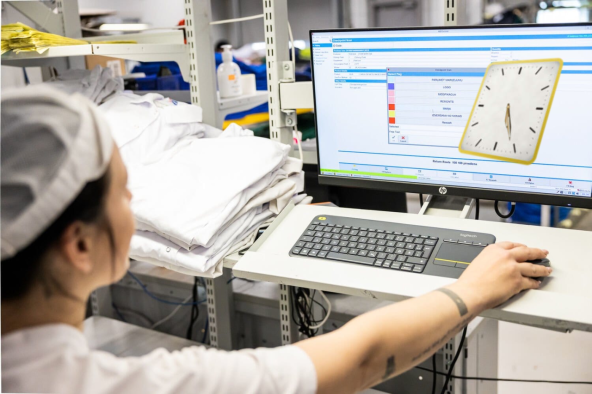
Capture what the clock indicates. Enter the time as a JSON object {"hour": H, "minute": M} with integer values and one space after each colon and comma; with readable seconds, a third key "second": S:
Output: {"hour": 5, "minute": 26}
